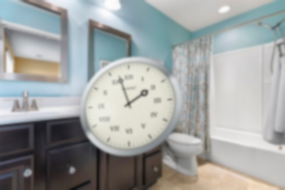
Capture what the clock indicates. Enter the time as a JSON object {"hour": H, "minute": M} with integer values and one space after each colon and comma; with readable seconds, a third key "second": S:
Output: {"hour": 1, "minute": 57}
